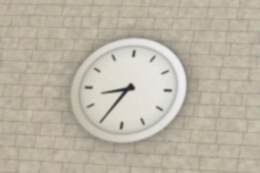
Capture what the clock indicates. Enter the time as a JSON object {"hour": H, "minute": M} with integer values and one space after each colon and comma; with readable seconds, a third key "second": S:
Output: {"hour": 8, "minute": 35}
